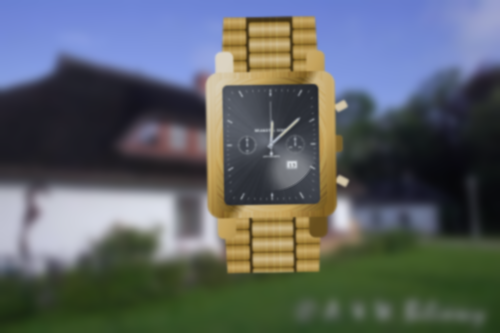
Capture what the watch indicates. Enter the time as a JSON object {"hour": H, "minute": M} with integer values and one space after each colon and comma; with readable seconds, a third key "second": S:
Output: {"hour": 12, "minute": 8}
